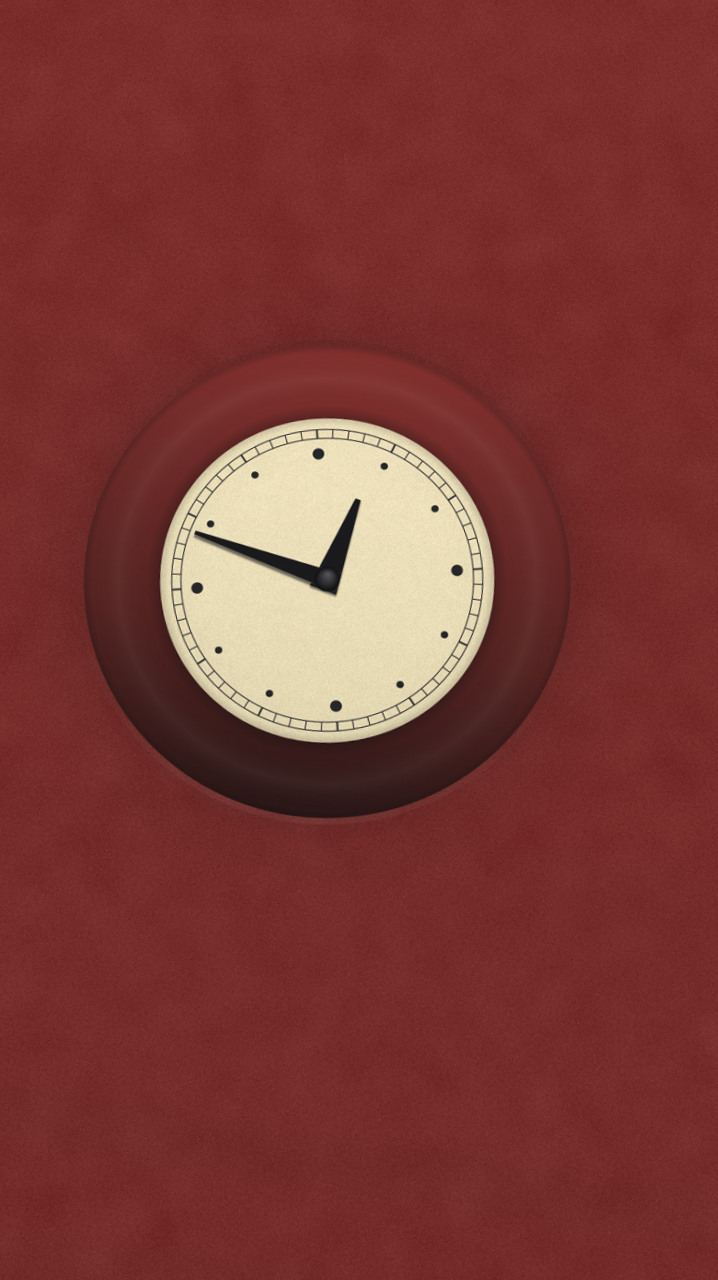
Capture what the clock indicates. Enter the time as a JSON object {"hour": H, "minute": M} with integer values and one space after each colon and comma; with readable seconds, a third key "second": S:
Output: {"hour": 12, "minute": 49}
